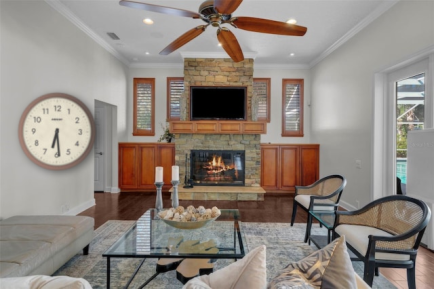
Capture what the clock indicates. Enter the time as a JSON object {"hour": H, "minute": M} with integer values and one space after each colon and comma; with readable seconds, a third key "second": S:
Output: {"hour": 6, "minute": 29}
